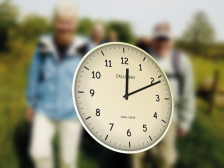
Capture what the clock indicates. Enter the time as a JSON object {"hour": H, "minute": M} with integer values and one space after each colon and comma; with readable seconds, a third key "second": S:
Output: {"hour": 12, "minute": 11}
